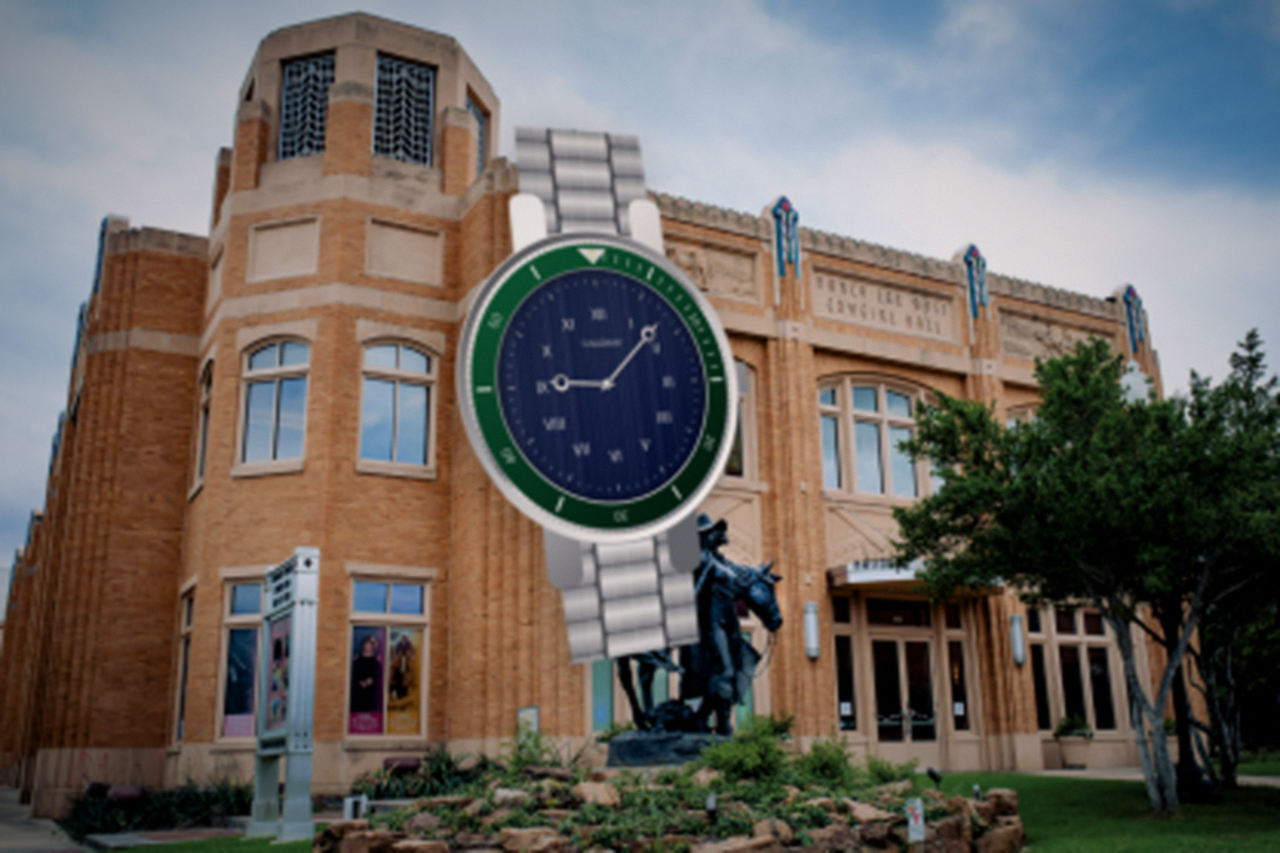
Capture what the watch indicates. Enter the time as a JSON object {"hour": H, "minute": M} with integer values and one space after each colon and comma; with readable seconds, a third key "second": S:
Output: {"hour": 9, "minute": 8}
